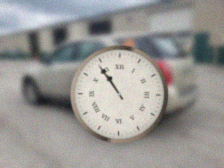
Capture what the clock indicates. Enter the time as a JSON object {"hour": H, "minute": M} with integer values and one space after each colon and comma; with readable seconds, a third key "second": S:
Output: {"hour": 10, "minute": 54}
